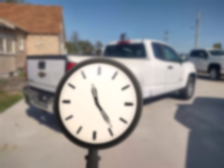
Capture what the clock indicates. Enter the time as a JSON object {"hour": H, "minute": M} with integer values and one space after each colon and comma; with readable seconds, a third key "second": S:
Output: {"hour": 11, "minute": 24}
